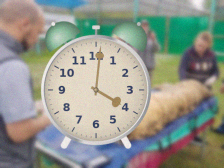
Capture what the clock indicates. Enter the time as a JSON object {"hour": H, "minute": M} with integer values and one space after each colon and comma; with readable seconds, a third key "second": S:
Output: {"hour": 4, "minute": 1}
